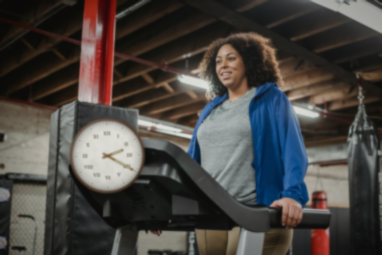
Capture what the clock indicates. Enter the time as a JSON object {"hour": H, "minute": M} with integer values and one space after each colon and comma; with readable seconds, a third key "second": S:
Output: {"hour": 2, "minute": 20}
